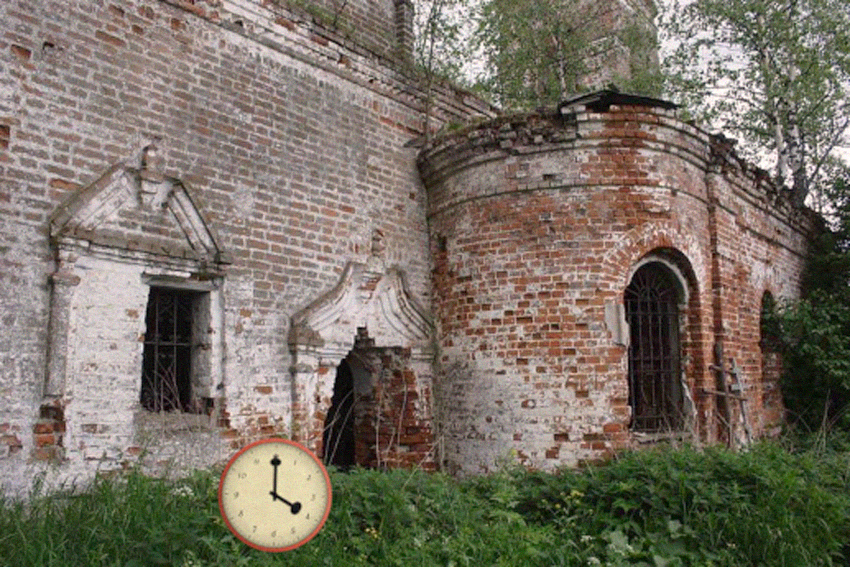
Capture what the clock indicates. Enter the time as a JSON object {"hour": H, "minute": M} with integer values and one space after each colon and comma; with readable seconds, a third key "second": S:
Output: {"hour": 4, "minute": 0}
